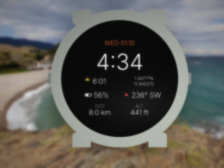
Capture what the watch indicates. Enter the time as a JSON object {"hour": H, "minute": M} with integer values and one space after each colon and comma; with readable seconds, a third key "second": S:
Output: {"hour": 4, "minute": 34}
